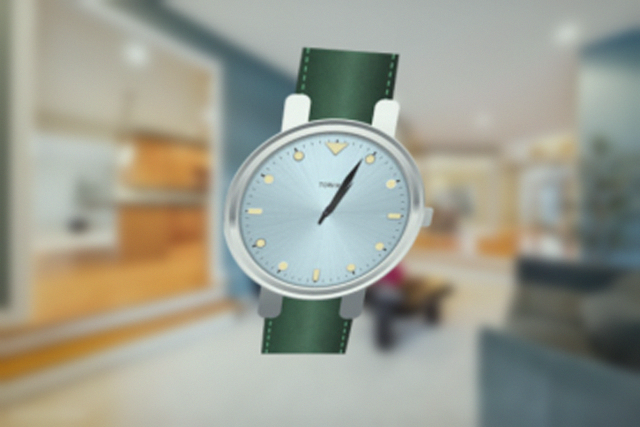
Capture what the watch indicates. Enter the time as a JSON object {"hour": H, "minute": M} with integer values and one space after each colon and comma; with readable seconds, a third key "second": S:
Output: {"hour": 1, "minute": 4}
